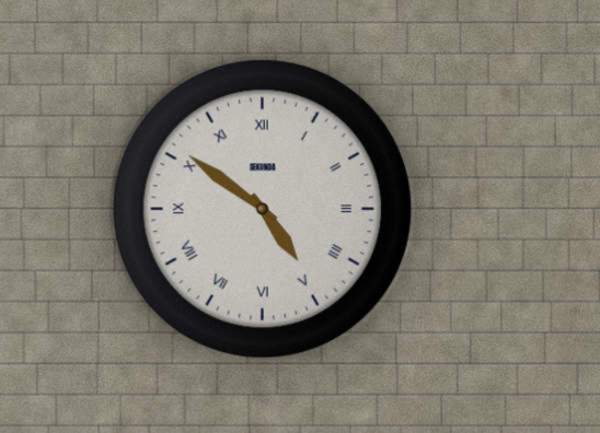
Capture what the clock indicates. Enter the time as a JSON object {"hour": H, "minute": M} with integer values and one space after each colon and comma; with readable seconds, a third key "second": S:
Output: {"hour": 4, "minute": 51}
